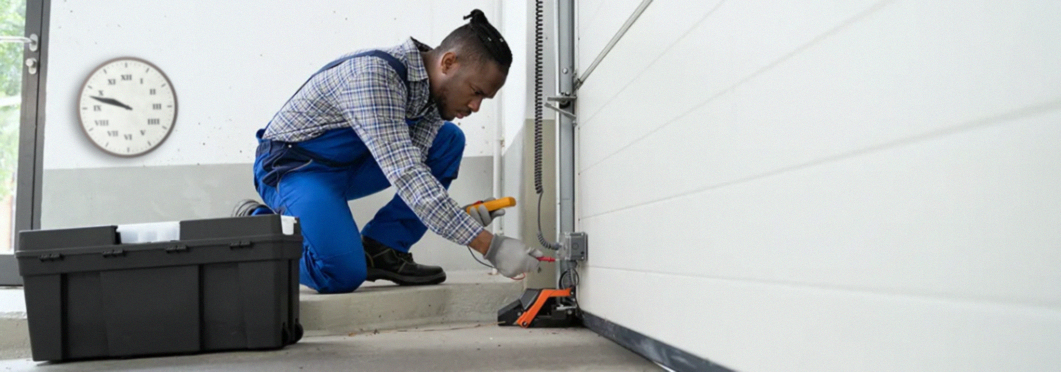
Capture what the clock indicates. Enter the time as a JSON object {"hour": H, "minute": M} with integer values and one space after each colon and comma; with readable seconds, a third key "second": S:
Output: {"hour": 9, "minute": 48}
